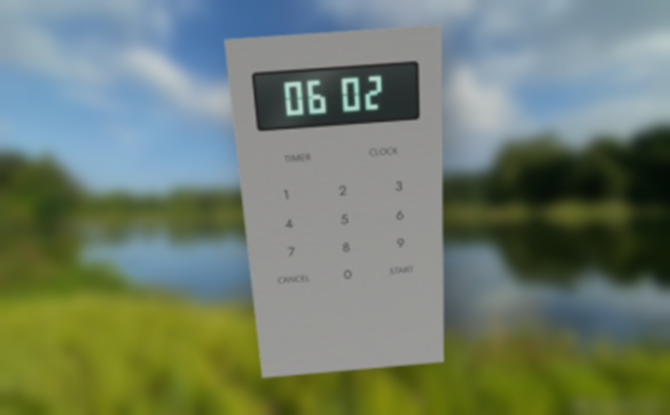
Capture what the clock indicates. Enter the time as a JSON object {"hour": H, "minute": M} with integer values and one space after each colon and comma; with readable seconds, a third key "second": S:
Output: {"hour": 6, "minute": 2}
